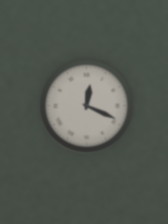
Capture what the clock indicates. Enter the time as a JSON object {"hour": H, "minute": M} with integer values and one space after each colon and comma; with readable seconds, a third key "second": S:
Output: {"hour": 12, "minute": 19}
